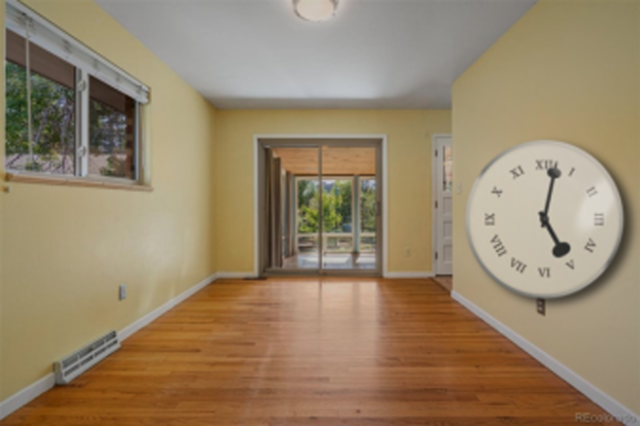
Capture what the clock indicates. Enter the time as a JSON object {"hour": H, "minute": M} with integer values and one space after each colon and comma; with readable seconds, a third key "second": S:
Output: {"hour": 5, "minute": 2}
